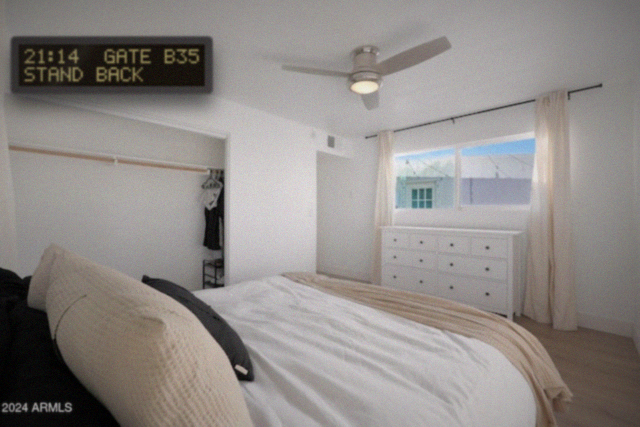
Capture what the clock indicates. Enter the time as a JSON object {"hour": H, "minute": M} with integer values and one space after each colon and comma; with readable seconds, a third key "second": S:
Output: {"hour": 21, "minute": 14}
